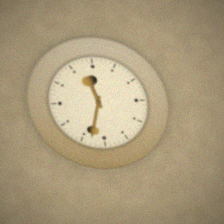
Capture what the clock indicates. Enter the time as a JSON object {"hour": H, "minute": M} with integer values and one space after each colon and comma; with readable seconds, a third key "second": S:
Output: {"hour": 11, "minute": 33}
